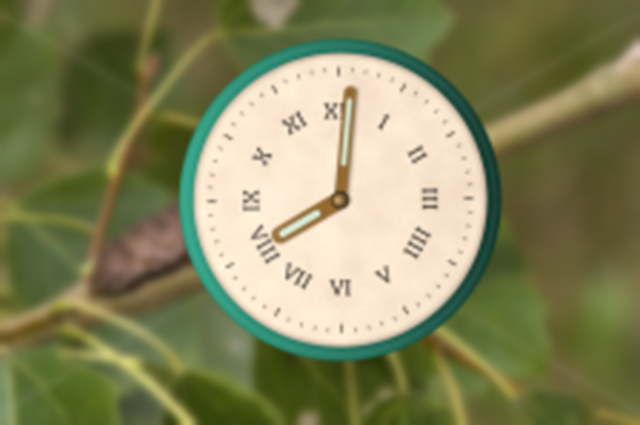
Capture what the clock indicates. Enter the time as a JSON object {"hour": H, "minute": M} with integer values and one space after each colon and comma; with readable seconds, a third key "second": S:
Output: {"hour": 8, "minute": 1}
